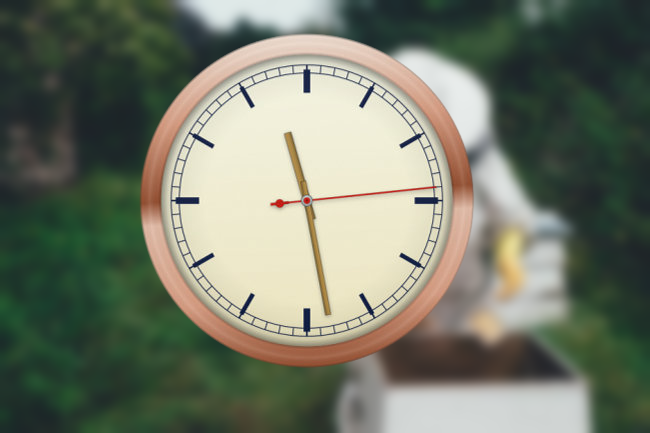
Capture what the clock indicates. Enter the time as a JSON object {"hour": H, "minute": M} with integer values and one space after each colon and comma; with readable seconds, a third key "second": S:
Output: {"hour": 11, "minute": 28, "second": 14}
